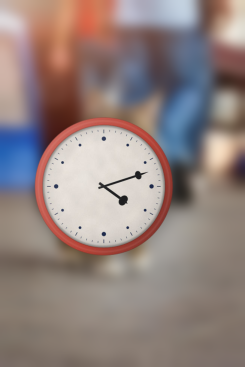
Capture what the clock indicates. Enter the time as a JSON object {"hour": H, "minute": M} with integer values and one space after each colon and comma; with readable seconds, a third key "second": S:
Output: {"hour": 4, "minute": 12}
